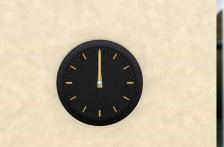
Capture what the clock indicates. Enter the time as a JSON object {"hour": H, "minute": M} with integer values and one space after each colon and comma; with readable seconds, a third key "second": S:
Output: {"hour": 12, "minute": 0}
